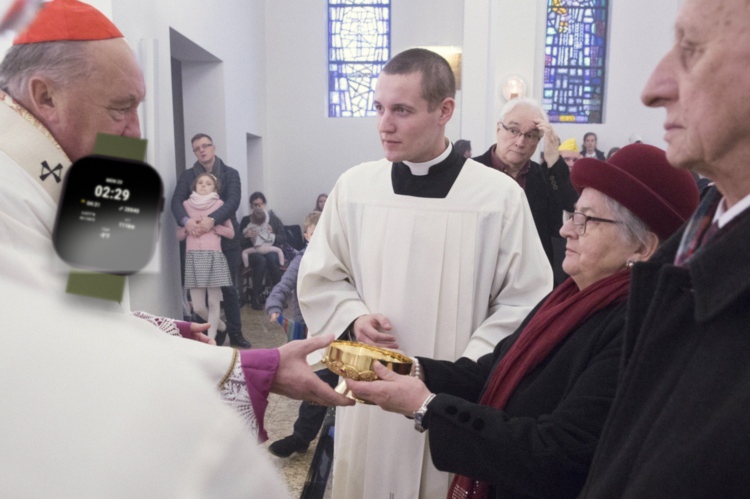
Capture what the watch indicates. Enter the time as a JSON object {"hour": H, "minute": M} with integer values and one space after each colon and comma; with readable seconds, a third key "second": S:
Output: {"hour": 2, "minute": 29}
